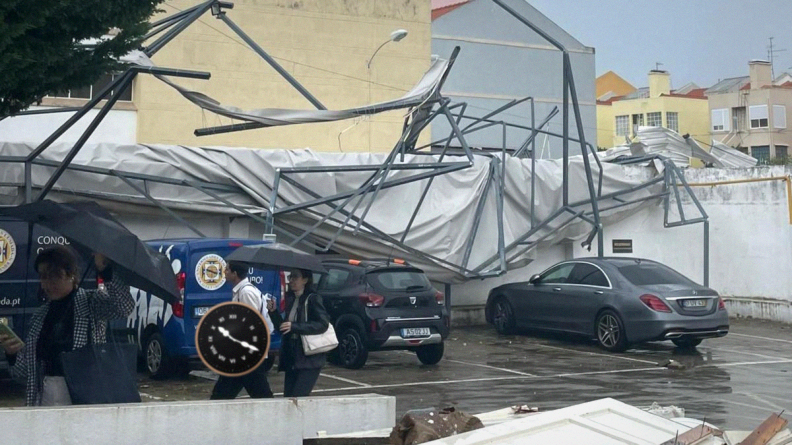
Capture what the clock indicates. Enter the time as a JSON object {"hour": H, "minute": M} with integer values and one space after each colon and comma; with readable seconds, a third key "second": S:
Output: {"hour": 10, "minute": 19}
